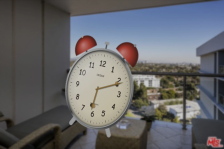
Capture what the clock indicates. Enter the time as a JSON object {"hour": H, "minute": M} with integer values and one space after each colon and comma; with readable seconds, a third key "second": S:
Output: {"hour": 6, "minute": 11}
